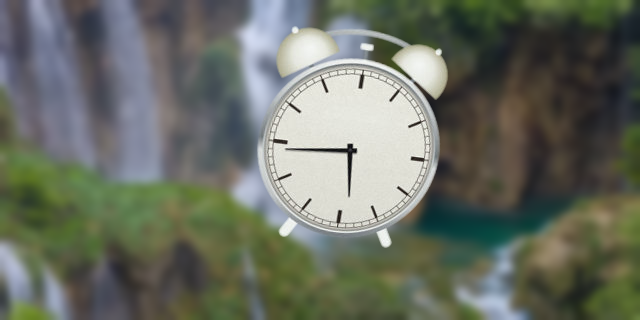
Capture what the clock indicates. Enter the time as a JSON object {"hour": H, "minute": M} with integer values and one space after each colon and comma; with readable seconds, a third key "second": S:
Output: {"hour": 5, "minute": 44}
